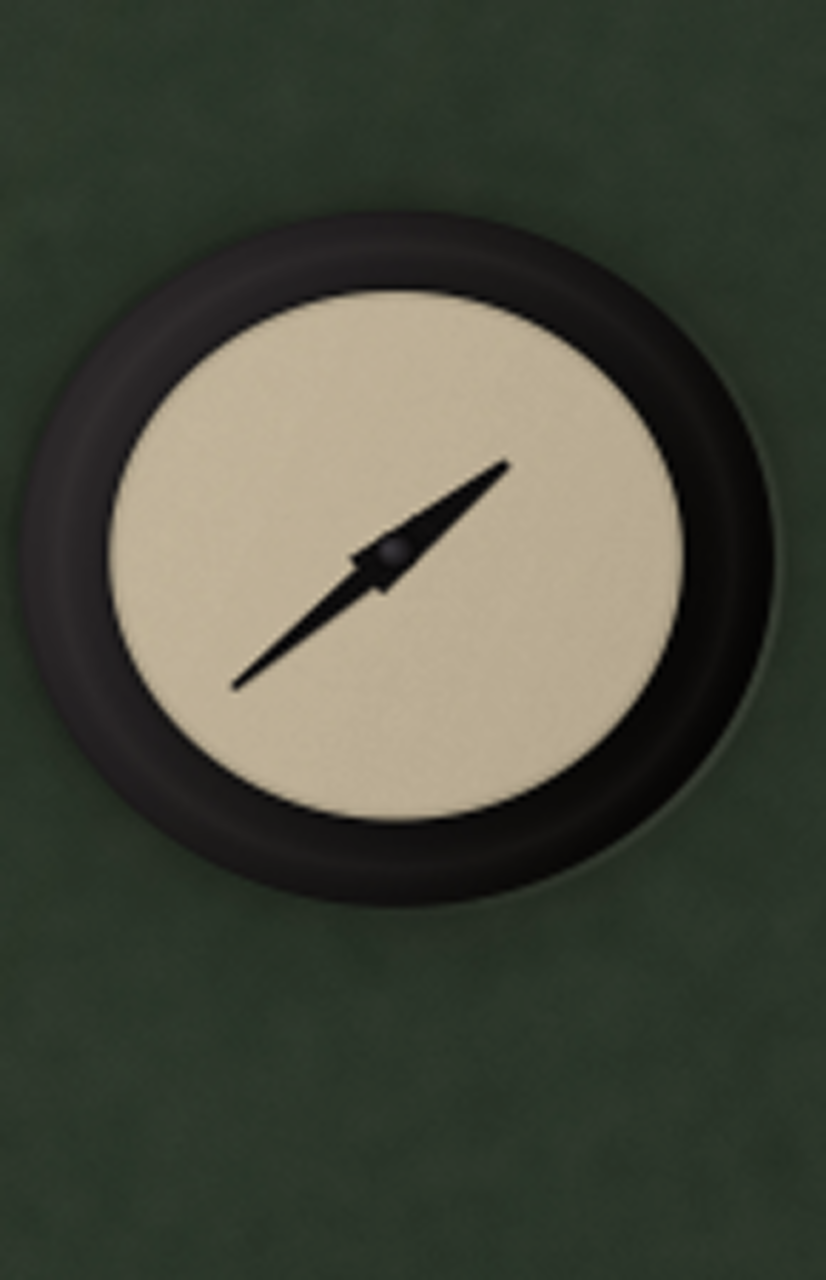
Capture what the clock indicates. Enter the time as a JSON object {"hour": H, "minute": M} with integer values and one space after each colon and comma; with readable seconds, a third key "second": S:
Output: {"hour": 1, "minute": 38}
